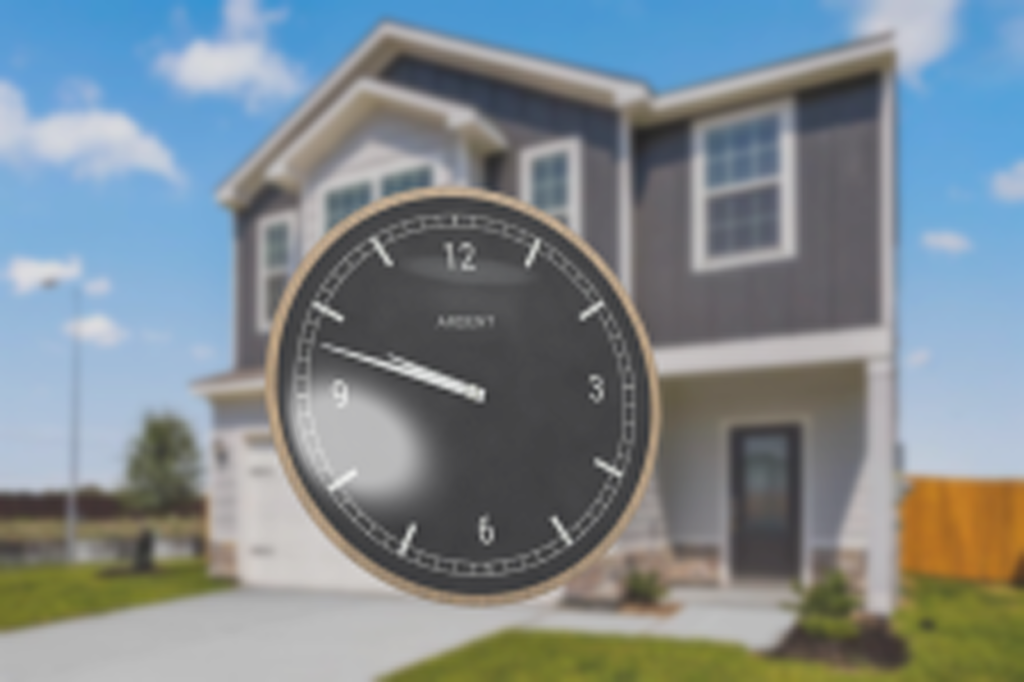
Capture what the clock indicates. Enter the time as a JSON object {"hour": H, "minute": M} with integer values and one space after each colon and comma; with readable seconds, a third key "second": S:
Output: {"hour": 9, "minute": 48}
